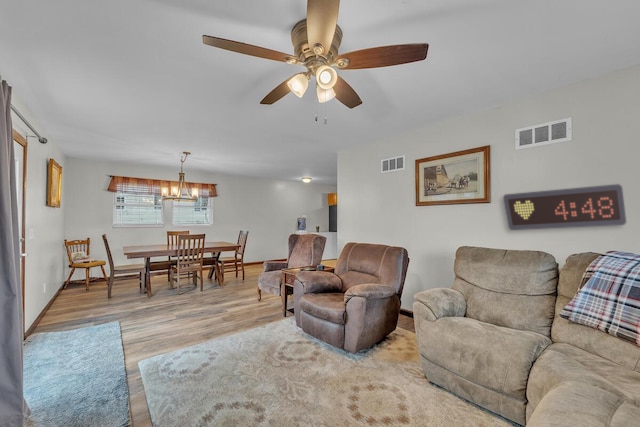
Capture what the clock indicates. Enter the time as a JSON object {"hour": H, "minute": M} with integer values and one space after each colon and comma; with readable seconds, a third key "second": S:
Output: {"hour": 4, "minute": 48}
